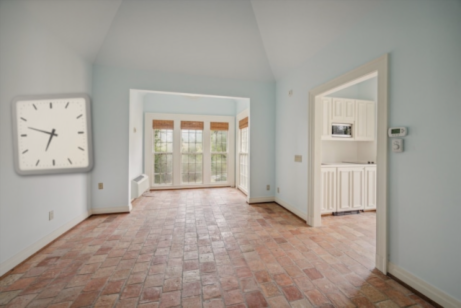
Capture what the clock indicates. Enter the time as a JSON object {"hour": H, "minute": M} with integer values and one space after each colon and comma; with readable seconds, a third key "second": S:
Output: {"hour": 6, "minute": 48}
